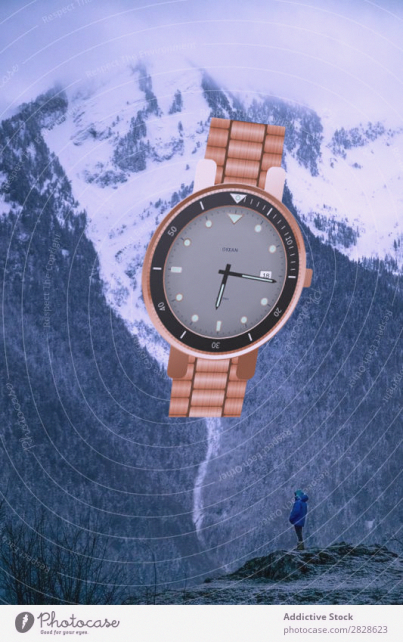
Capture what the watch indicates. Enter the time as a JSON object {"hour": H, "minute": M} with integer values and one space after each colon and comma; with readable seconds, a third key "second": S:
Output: {"hour": 6, "minute": 16}
